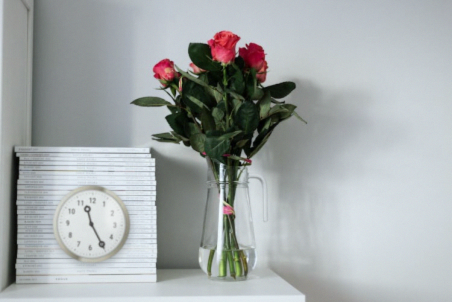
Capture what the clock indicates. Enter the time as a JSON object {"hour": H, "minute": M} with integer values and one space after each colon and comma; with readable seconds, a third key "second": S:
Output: {"hour": 11, "minute": 25}
